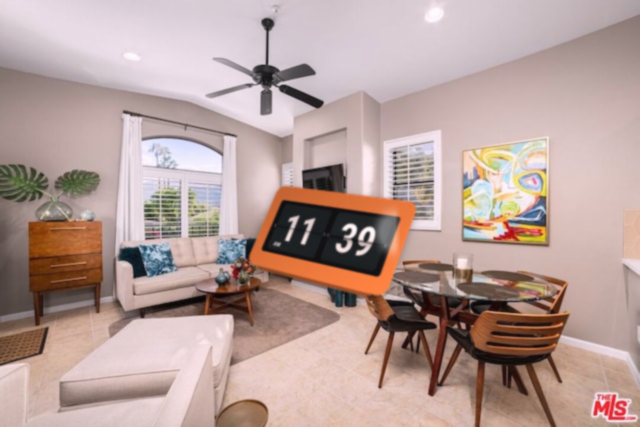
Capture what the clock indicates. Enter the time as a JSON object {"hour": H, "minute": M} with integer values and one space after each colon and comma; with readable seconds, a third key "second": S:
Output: {"hour": 11, "minute": 39}
